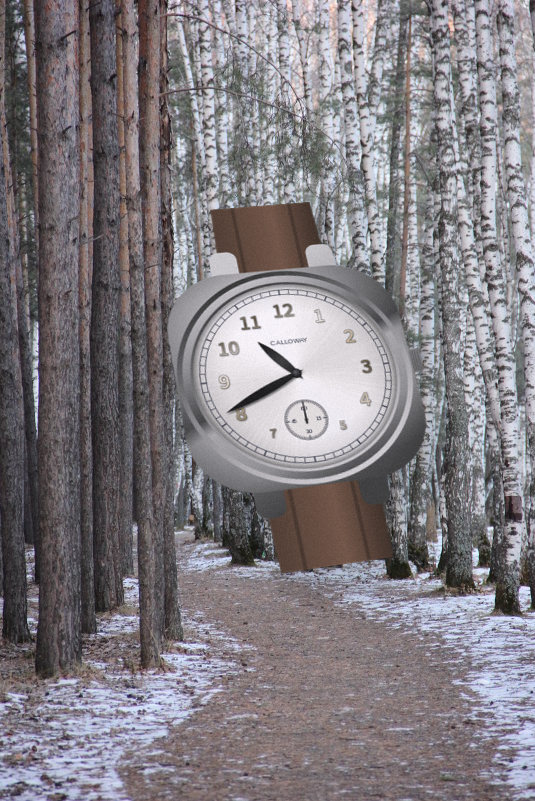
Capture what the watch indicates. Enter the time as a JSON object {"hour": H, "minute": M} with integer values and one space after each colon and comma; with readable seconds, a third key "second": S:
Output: {"hour": 10, "minute": 41}
